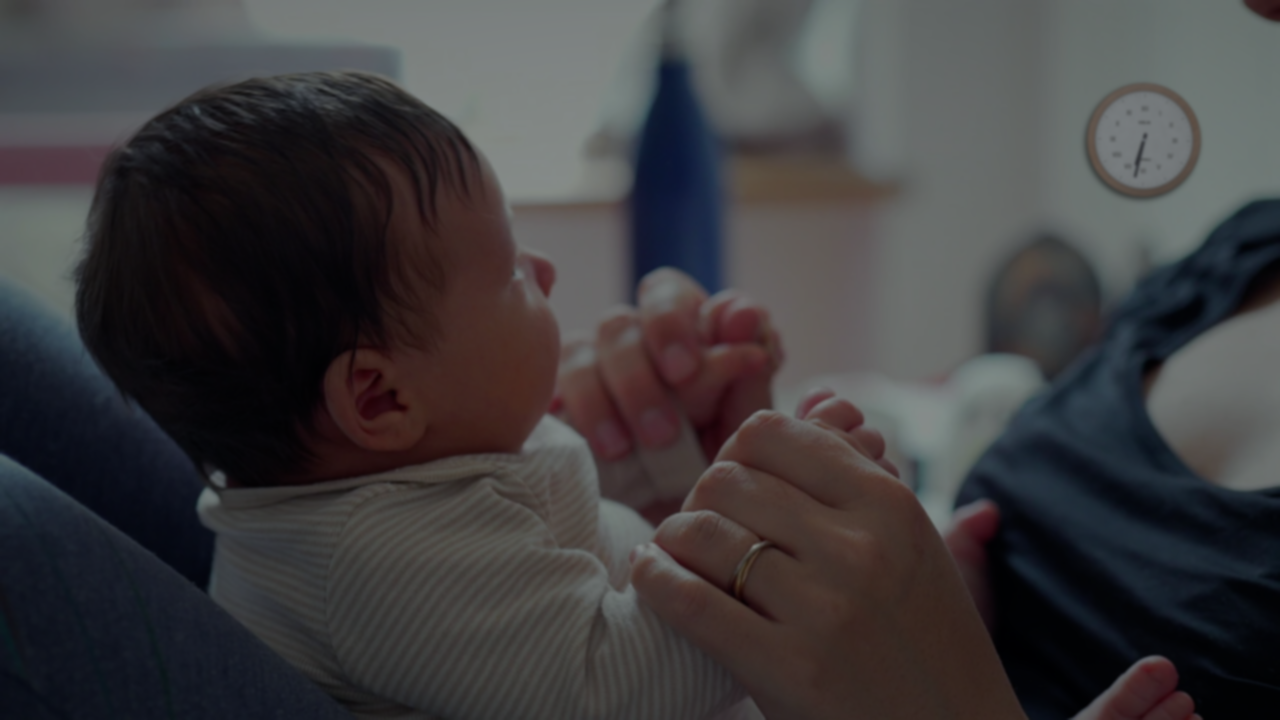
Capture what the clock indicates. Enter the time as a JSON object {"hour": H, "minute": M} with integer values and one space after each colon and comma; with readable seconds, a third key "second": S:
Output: {"hour": 6, "minute": 32}
